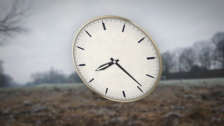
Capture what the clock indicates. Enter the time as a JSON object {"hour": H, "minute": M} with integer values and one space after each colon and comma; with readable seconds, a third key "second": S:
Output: {"hour": 8, "minute": 24}
